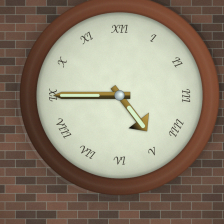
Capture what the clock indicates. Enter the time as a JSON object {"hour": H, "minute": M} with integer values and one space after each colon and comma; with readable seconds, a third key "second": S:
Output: {"hour": 4, "minute": 45}
